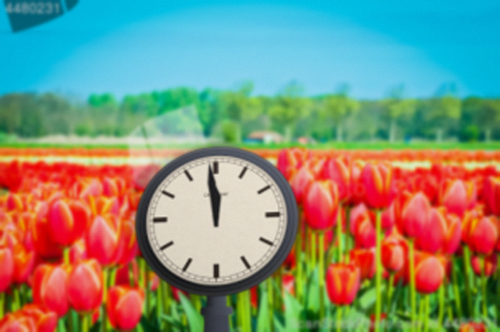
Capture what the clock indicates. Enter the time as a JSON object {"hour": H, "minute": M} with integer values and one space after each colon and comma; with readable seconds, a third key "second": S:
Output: {"hour": 11, "minute": 59}
